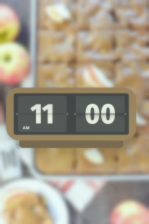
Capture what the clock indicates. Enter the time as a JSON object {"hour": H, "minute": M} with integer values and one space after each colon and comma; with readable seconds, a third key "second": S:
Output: {"hour": 11, "minute": 0}
